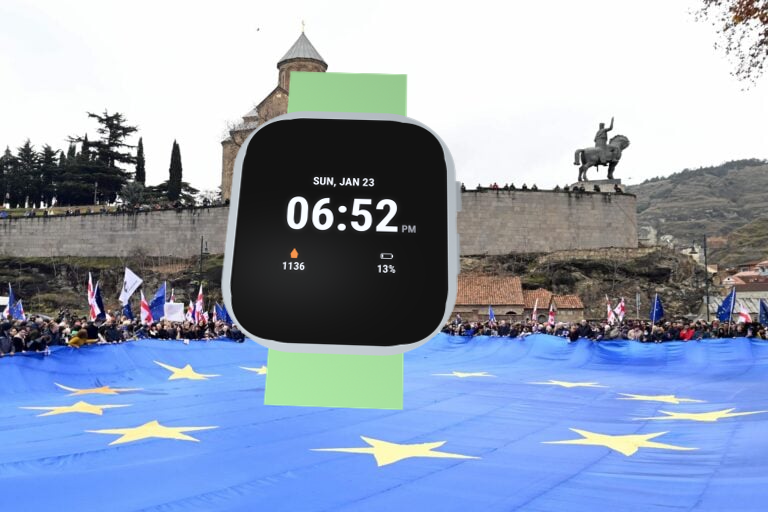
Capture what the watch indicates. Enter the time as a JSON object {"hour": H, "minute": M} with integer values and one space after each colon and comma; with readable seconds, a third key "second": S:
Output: {"hour": 6, "minute": 52}
